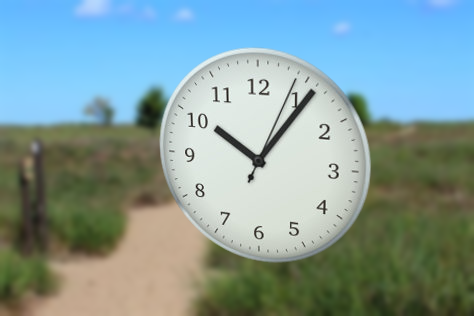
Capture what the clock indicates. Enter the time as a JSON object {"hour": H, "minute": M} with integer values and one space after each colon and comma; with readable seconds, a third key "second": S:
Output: {"hour": 10, "minute": 6, "second": 4}
